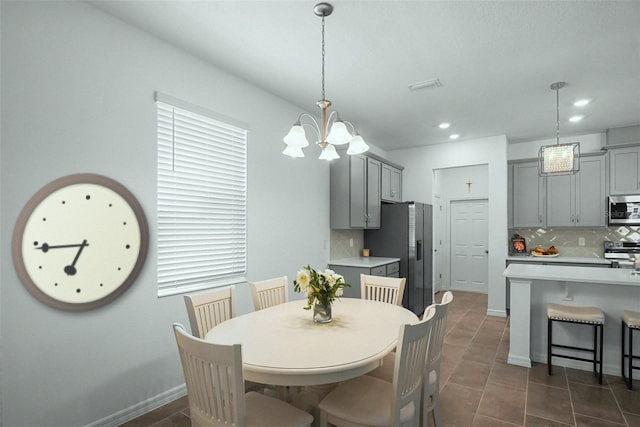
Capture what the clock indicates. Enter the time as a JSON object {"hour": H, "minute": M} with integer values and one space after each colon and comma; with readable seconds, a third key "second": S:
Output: {"hour": 6, "minute": 44}
